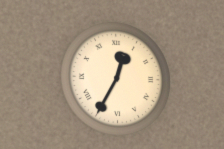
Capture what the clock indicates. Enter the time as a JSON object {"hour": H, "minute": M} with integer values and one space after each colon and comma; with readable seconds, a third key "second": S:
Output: {"hour": 12, "minute": 35}
